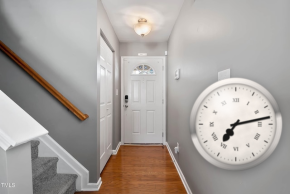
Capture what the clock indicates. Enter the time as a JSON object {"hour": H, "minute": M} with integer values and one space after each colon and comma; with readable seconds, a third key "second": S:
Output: {"hour": 7, "minute": 13}
